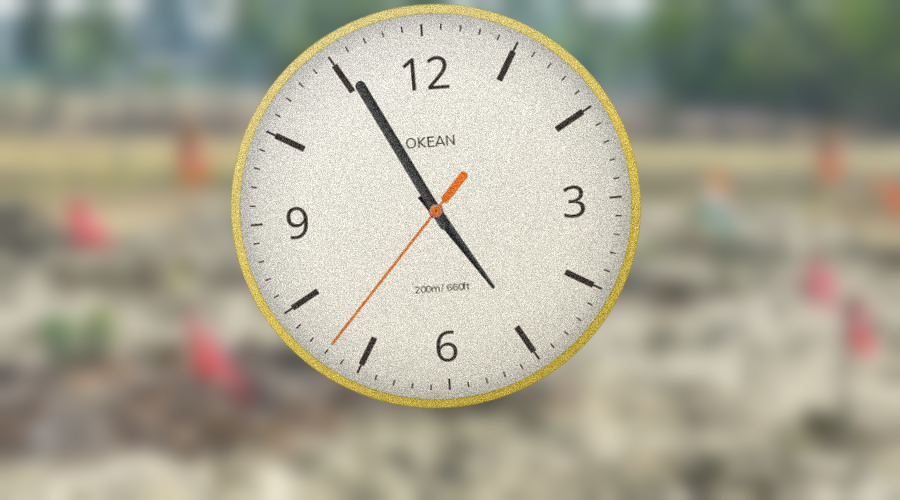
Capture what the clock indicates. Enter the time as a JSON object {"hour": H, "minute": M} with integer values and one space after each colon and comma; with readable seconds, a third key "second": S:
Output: {"hour": 4, "minute": 55, "second": 37}
